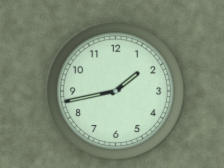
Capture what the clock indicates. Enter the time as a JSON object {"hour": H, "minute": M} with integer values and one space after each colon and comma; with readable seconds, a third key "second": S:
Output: {"hour": 1, "minute": 43}
